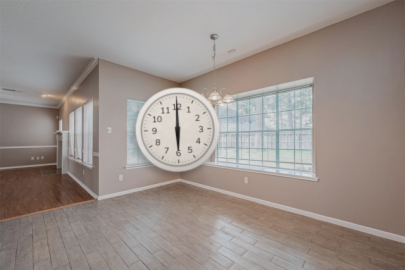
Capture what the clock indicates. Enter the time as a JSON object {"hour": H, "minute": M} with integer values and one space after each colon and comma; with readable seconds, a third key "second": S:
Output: {"hour": 6, "minute": 0}
